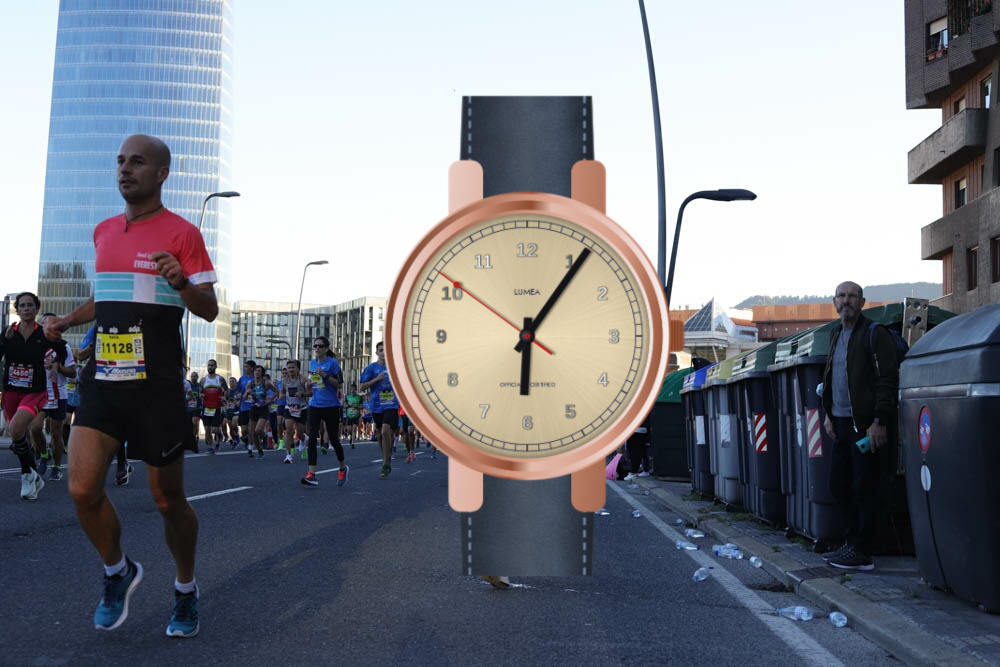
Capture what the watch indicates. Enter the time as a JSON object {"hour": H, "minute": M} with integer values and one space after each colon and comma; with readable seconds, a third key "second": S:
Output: {"hour": 6, "minute": 5, "second": 51}
